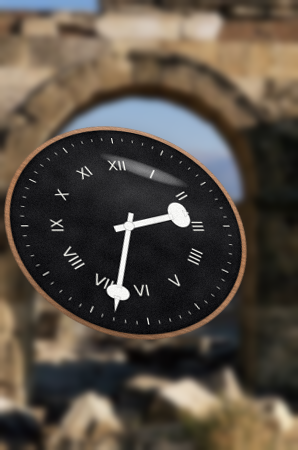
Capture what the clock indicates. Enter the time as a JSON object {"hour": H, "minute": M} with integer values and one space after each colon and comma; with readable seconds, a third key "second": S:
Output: {"hour": 2, "minute": 33}
